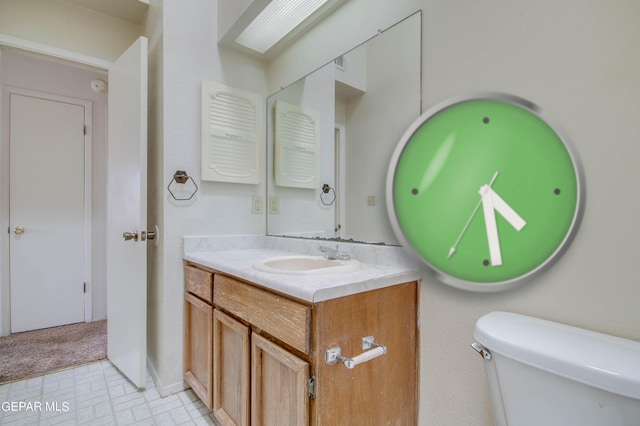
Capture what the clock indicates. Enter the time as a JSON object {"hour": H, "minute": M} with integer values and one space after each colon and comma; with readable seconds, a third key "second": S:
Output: {"hour": 4, "minute": 28, "second": 35}
